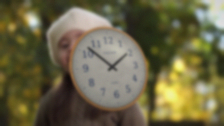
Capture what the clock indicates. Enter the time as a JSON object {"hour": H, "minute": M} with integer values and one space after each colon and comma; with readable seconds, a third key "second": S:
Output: {"hour": 1, "minute": 52}
